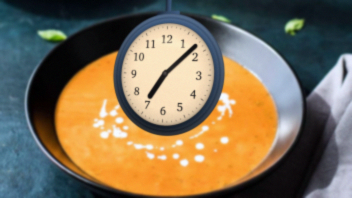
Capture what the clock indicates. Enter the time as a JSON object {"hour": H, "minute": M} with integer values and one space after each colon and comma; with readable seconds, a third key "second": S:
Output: {"hour": 7, "minute": 8}
